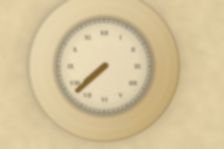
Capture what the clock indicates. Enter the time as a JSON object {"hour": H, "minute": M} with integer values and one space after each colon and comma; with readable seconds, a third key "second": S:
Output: {"hour": 7, "minute": 38}
